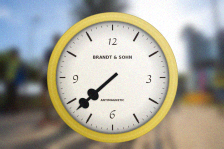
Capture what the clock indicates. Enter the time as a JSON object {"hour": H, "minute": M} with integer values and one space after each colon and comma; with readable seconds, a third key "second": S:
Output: {"hour": 7, "minute": 38}
